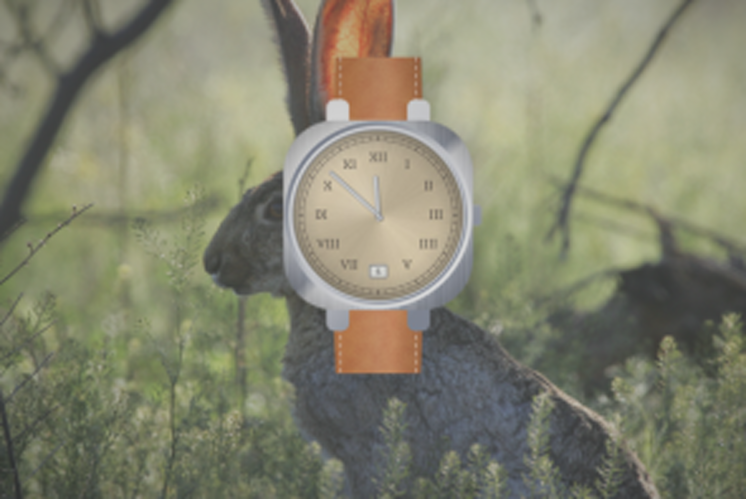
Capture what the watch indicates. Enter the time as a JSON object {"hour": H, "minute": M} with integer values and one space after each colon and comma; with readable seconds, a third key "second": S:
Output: {"hour": 11, "minute": 52}
